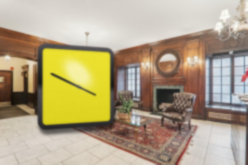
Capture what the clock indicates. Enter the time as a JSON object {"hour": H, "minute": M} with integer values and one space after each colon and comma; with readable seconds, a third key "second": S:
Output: {"hour": 3, "minute": 49}
